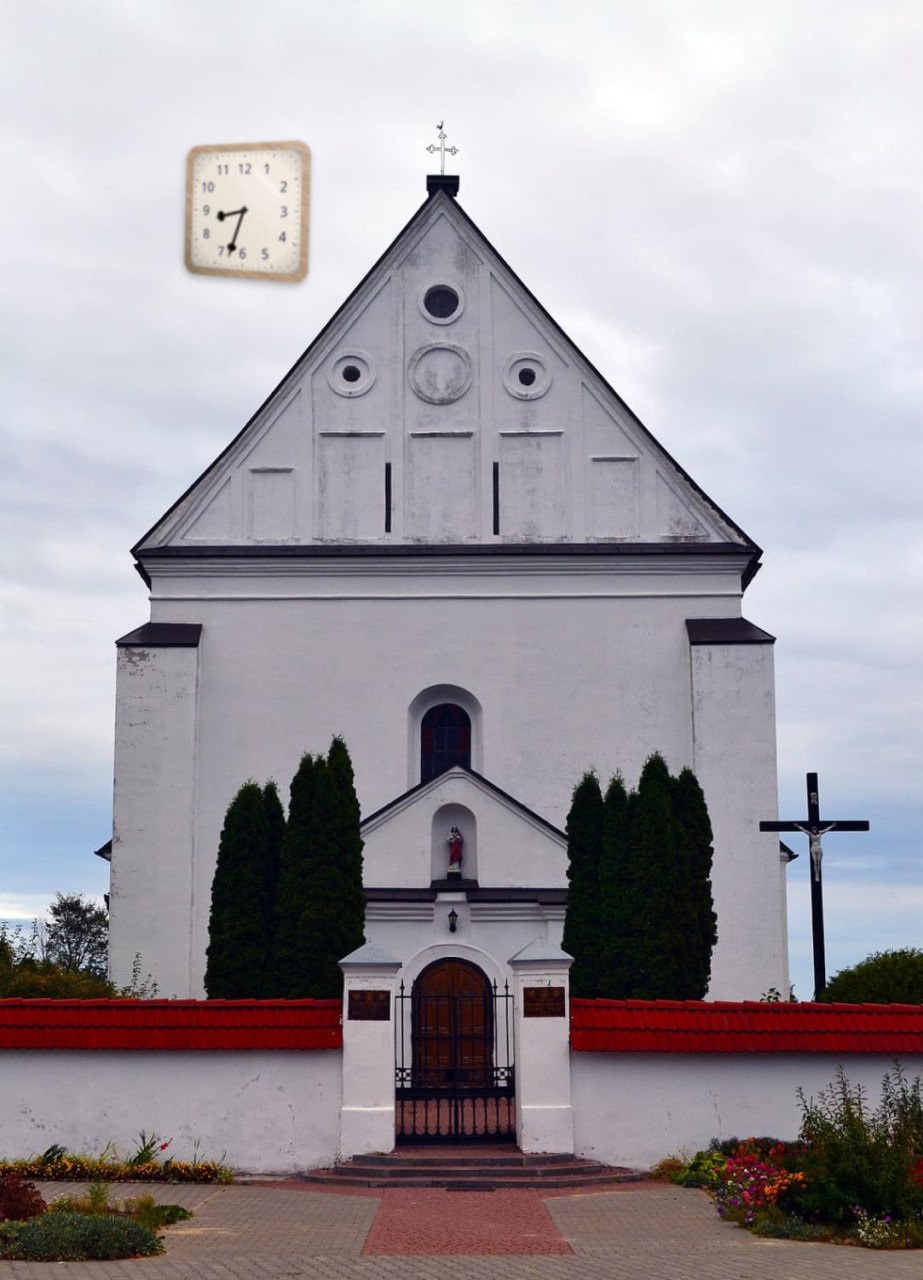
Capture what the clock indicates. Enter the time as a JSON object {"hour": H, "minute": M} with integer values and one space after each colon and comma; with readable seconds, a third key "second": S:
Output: {"hour": 8, "minute": 33}
